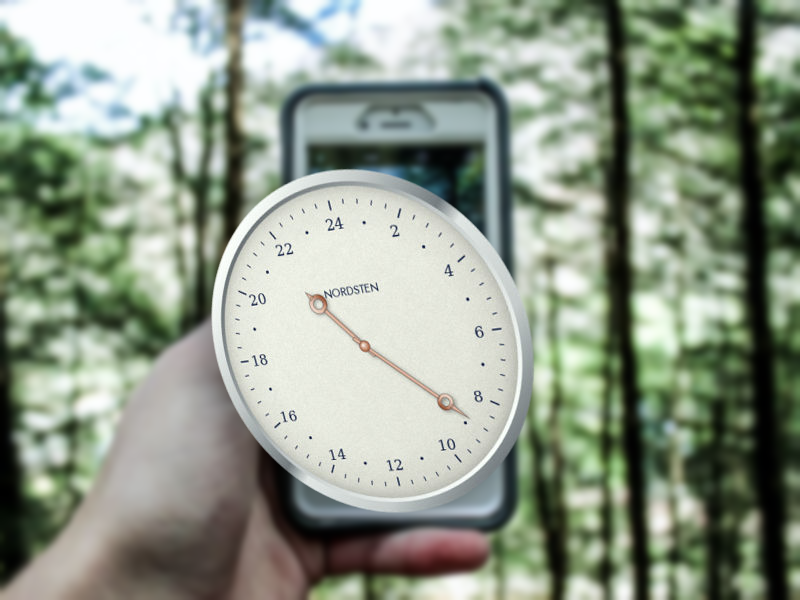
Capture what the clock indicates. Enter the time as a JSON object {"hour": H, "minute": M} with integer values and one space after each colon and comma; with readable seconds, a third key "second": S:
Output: {"hour": 21, "minute": 22}
